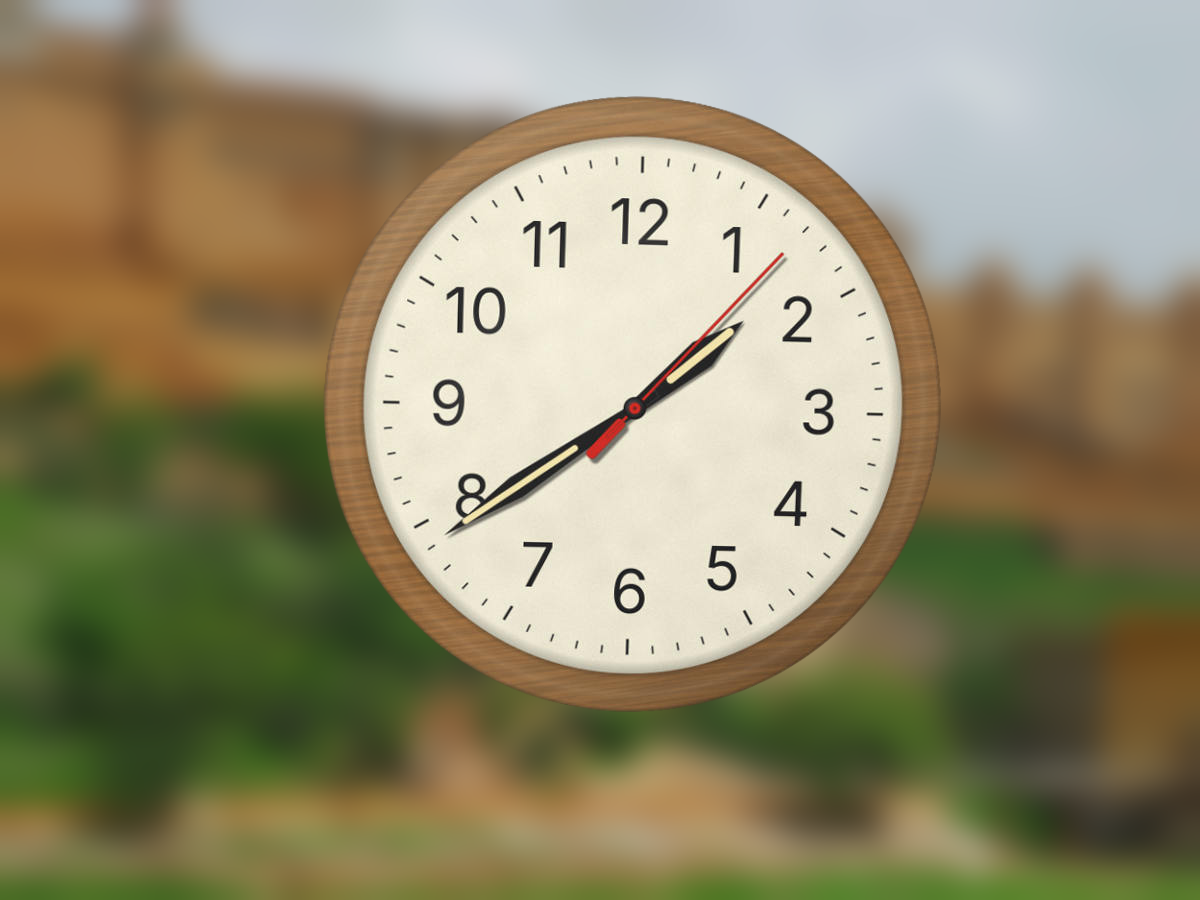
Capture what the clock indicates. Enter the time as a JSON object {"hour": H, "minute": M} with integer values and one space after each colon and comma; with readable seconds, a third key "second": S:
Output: {"hour": 1, "minute": 39, "second": 7}
